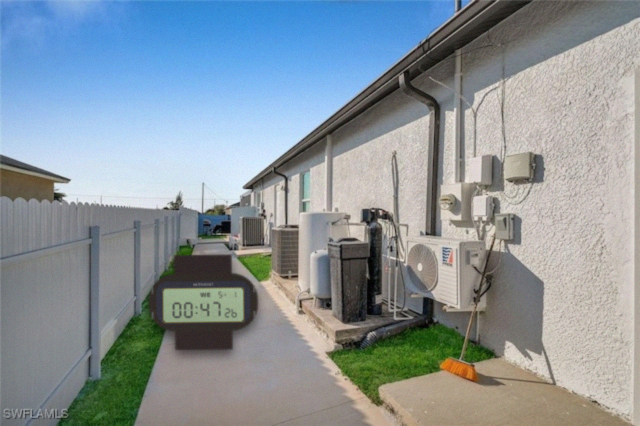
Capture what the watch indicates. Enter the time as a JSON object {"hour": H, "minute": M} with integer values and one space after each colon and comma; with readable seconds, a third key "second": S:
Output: {"hour": 0, "minute": 47}
